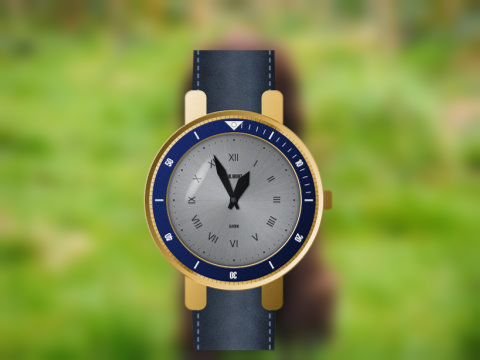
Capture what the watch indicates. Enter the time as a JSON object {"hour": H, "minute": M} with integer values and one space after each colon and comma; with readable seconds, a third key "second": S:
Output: {"hour": 12, "minute": 56}
